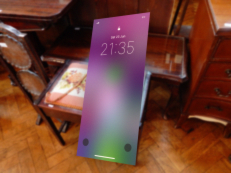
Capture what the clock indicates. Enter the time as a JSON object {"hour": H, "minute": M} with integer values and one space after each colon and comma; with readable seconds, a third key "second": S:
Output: {"hour": 21, "minute": 35}
